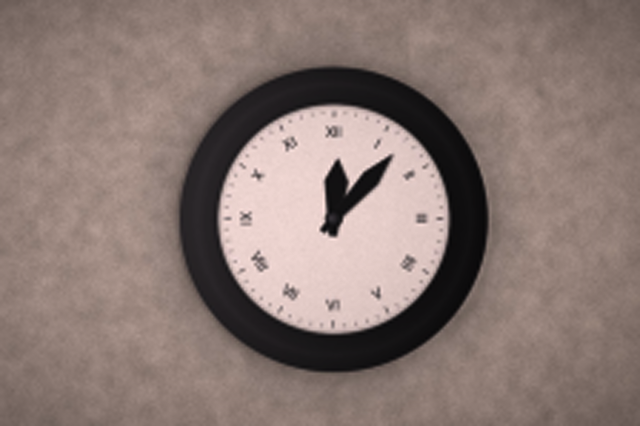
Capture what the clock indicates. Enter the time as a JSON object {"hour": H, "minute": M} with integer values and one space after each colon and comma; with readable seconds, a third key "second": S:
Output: {"hour": 12, "minute": 7}
